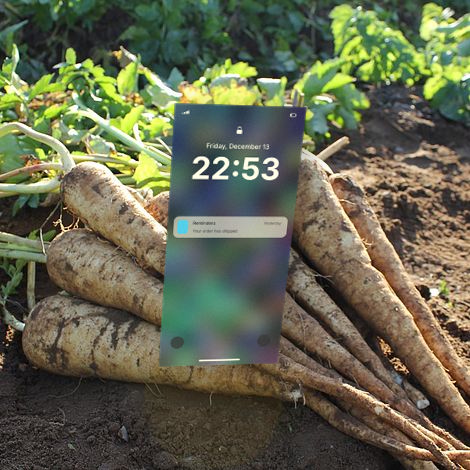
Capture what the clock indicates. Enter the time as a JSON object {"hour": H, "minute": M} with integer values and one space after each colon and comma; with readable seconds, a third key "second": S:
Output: {"hour": 22, "minute": 53}
